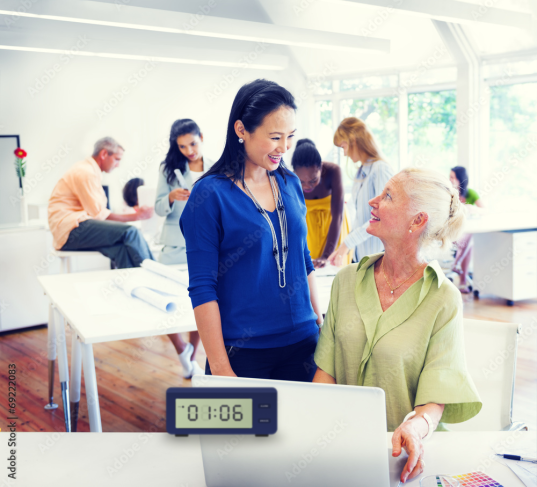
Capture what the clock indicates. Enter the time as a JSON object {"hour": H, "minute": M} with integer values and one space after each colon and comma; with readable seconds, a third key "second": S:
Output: {"hour": 1, "minute": 6}
